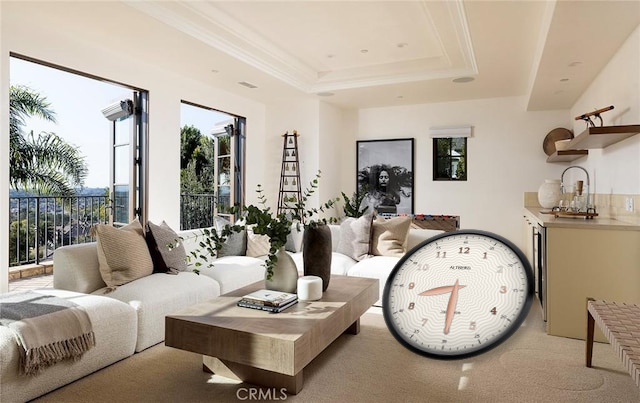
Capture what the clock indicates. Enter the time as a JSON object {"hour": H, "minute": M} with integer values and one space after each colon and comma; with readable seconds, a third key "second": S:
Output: {"hour": 8, "minute": 30}
